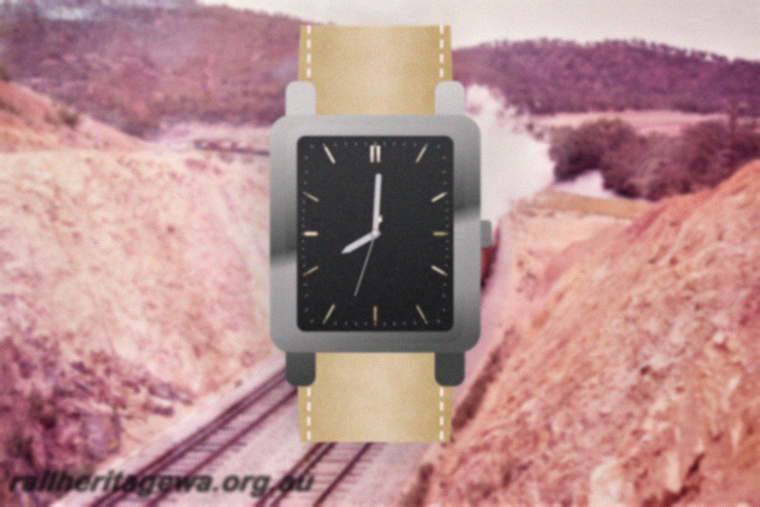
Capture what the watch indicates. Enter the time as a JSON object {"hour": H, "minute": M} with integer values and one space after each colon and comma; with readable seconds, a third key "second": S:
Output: {"hour": 8, "minute": 0, "second": 33}
